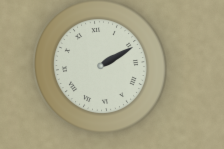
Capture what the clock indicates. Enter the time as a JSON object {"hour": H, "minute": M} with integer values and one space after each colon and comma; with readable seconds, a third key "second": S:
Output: {"hour": 2, "minute": 11}
